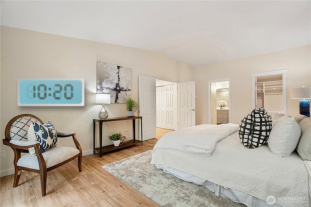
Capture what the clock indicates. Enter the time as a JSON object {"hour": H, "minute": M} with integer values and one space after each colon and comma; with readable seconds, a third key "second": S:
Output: {"hour": 10, "minute": 20}
